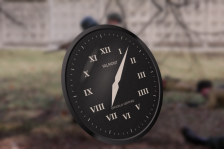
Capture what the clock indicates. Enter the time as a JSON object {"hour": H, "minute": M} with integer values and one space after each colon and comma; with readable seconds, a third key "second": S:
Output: {"hour": 7, "minute": 7}
